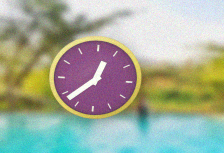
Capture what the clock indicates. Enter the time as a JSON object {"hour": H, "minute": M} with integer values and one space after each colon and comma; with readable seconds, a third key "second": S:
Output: {"hour": 12, "minute": 38}
